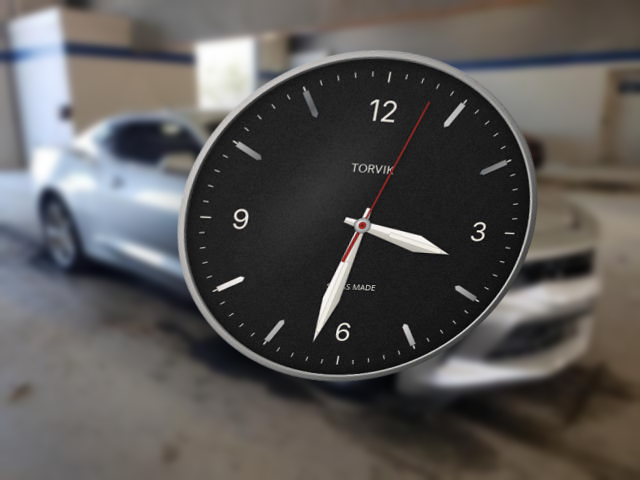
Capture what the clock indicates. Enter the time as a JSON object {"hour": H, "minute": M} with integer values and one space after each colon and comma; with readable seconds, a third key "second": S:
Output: {"hour": 3, "minute": 32, "second": 3}
